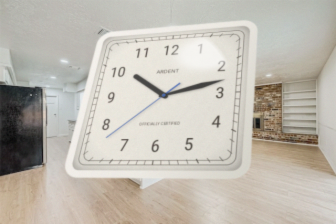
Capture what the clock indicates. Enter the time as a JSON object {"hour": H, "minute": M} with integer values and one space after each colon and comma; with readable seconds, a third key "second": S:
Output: {"hour": 10, "minute": 12, "second": 38}
